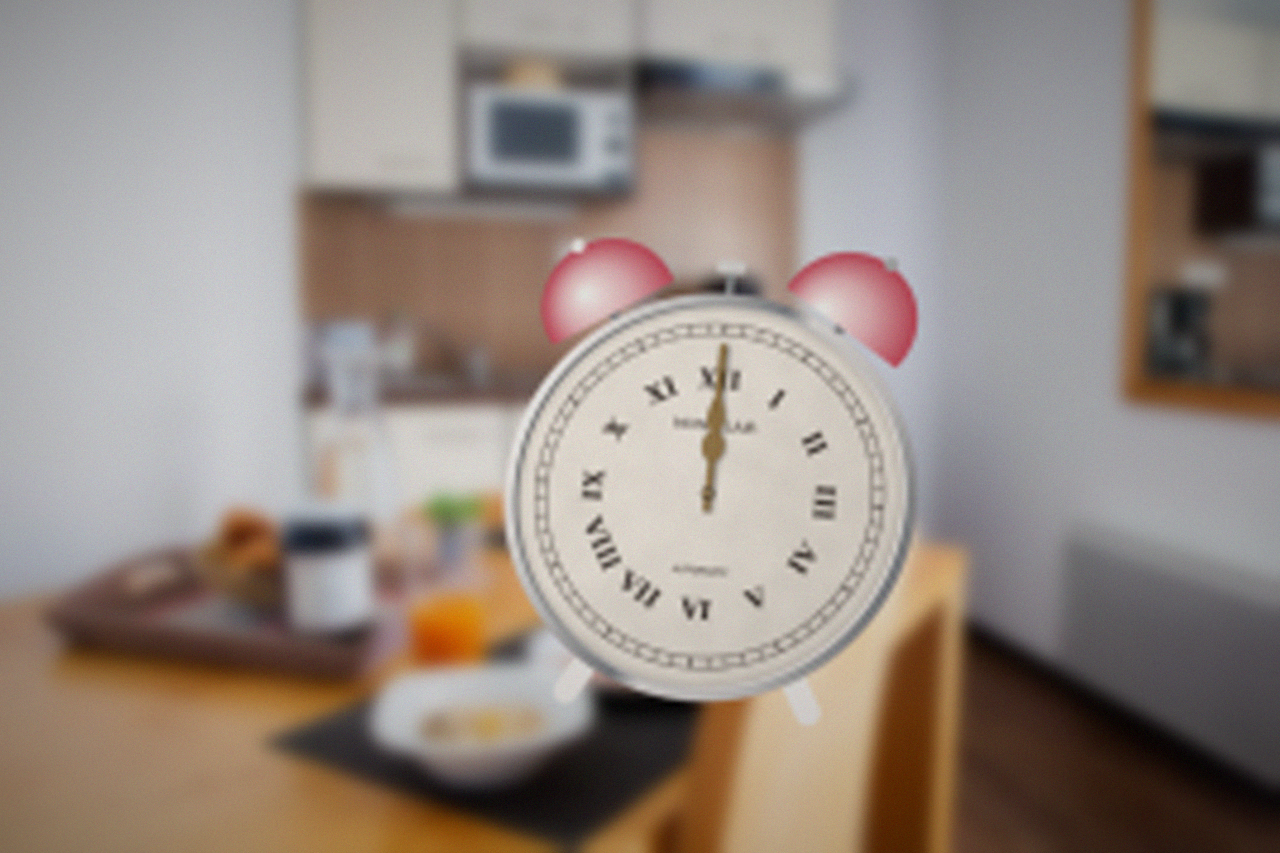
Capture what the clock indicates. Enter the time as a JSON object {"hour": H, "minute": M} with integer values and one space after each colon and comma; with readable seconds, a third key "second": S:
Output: {"hour": 12, "minute": 0}
